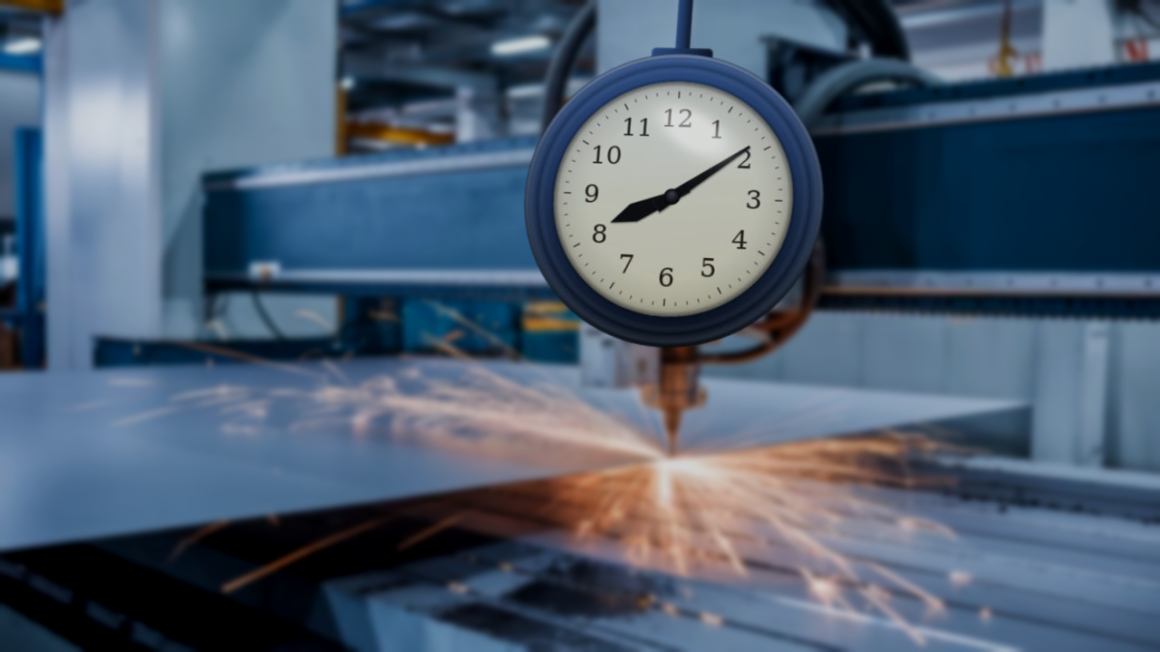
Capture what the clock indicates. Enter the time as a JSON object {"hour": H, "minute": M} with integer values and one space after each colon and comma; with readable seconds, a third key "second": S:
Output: {"hour": 8, "minute": 9}
